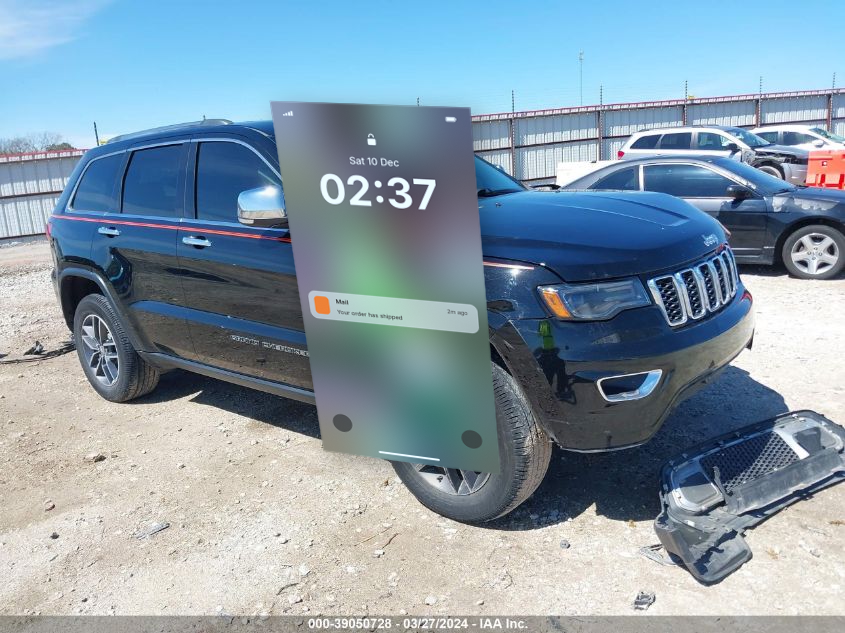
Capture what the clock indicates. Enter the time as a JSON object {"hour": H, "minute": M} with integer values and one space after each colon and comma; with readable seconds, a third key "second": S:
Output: {"hour": 2, "minute": 37}
